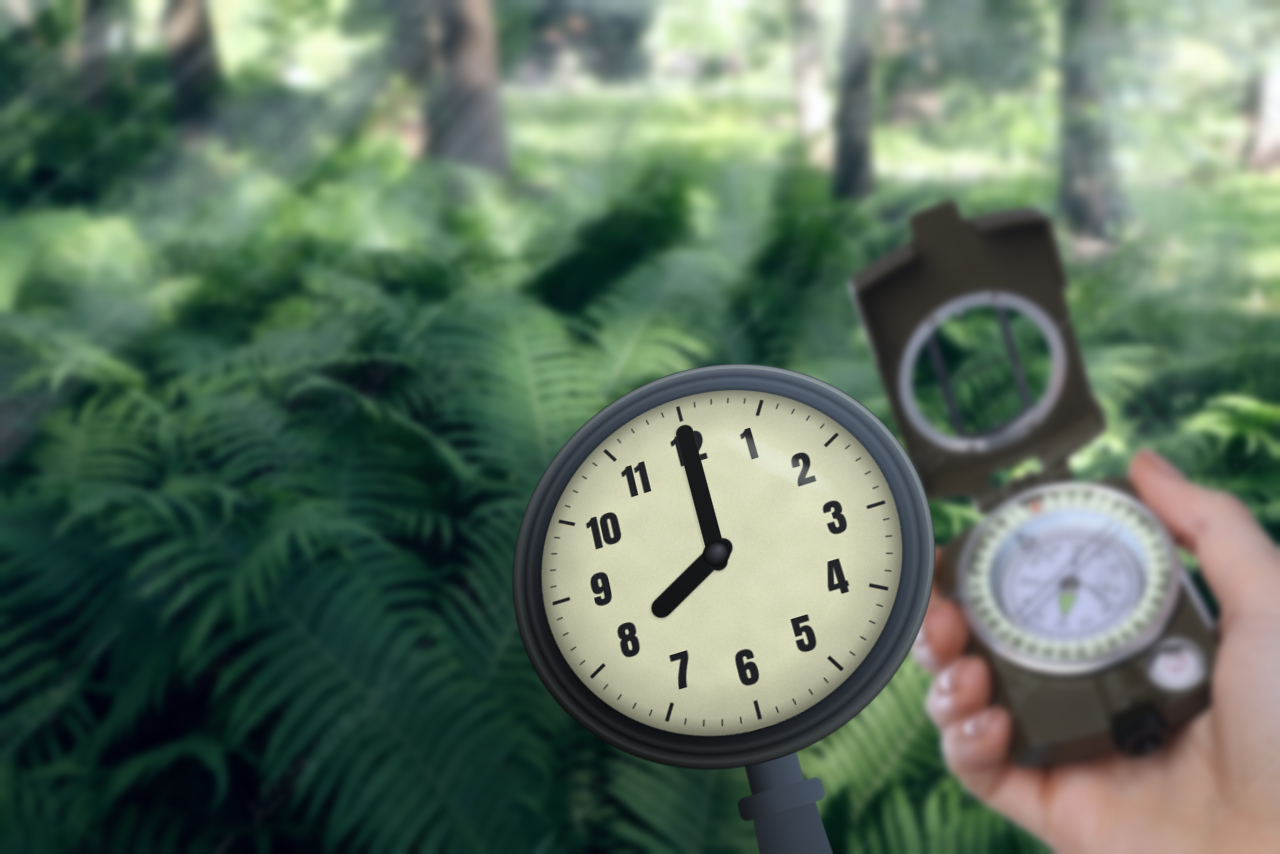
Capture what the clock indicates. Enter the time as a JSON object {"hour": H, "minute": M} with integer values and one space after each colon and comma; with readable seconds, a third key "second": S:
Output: {"hour": 8, "minute": 0}
